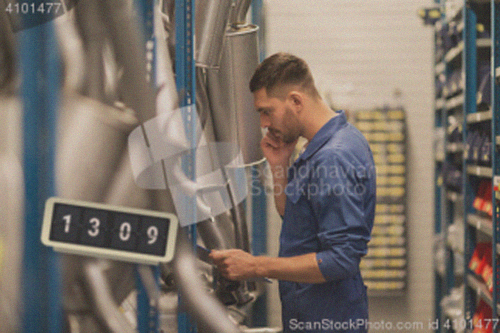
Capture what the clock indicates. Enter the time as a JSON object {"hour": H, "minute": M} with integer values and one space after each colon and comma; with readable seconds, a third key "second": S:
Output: {"hour": 13, "minute": 9}
